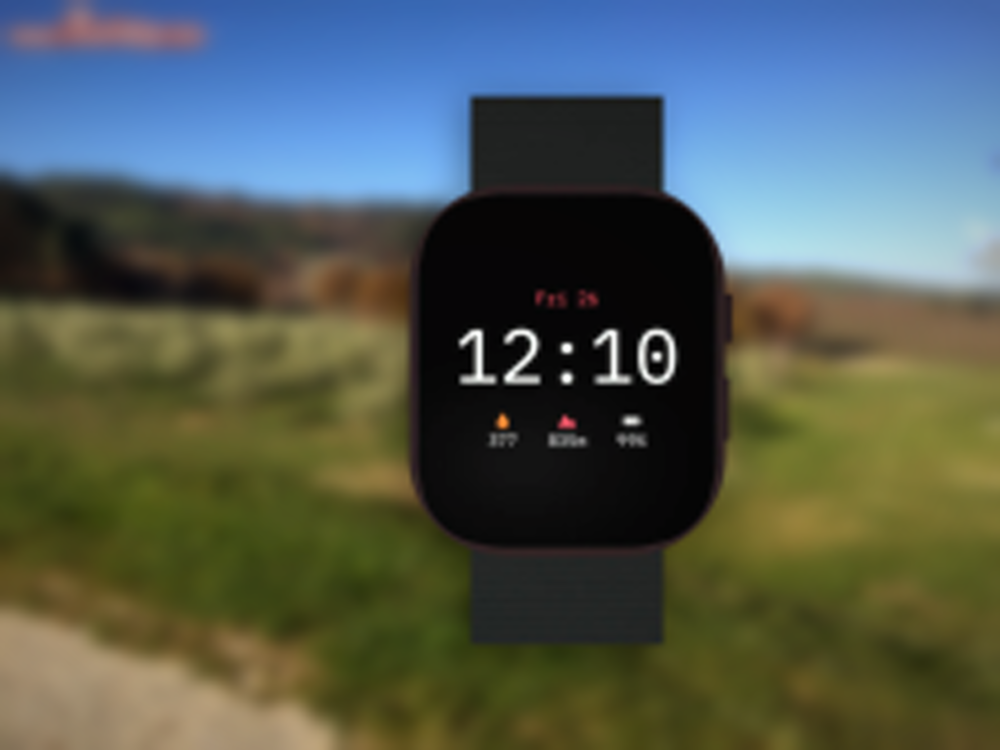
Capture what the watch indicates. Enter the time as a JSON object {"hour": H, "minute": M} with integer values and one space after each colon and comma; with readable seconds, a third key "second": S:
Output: {"hour": 12, "minute": 10}
